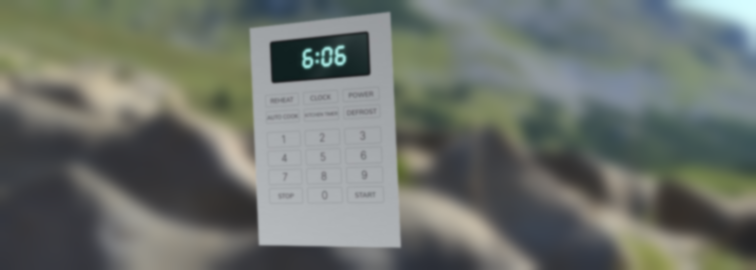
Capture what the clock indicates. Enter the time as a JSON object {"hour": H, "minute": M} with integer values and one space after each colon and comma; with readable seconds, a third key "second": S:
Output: {"hour": 6, "minute": 6}
